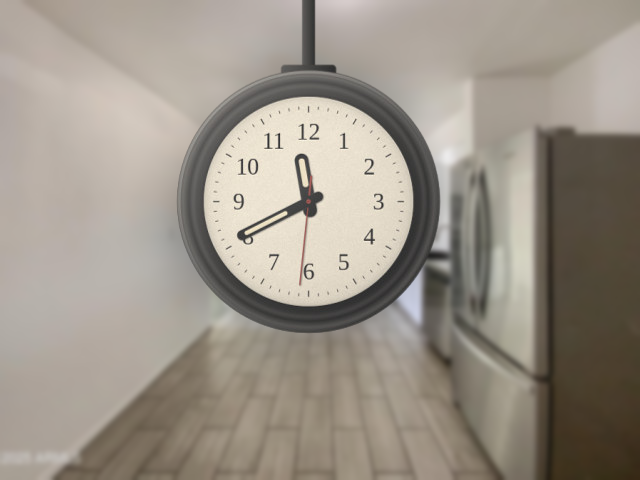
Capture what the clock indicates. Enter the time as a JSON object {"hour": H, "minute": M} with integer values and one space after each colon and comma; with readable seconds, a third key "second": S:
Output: {"hour": 11, "minute": 40, "second": 31}
